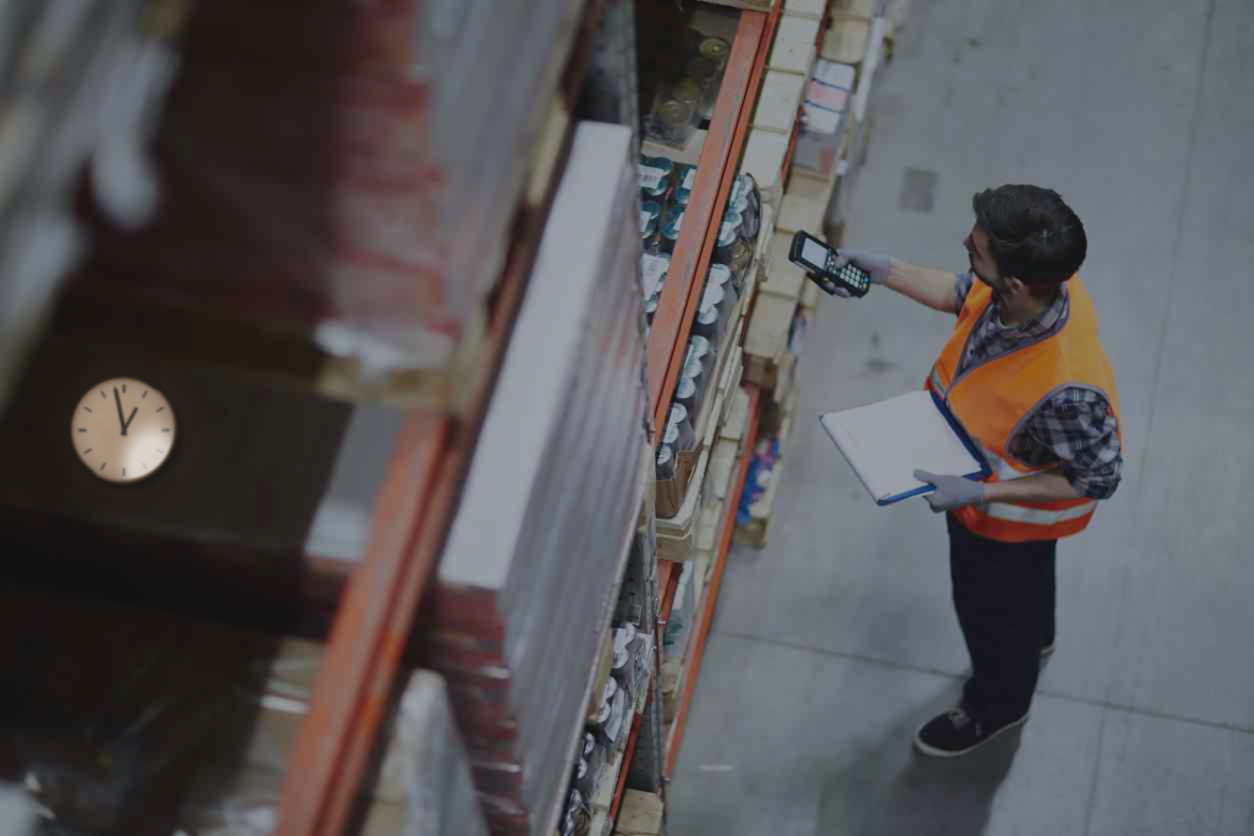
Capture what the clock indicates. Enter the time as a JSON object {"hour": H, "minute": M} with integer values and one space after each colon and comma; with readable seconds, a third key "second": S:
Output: {"hour": 12, "minute": 58}
